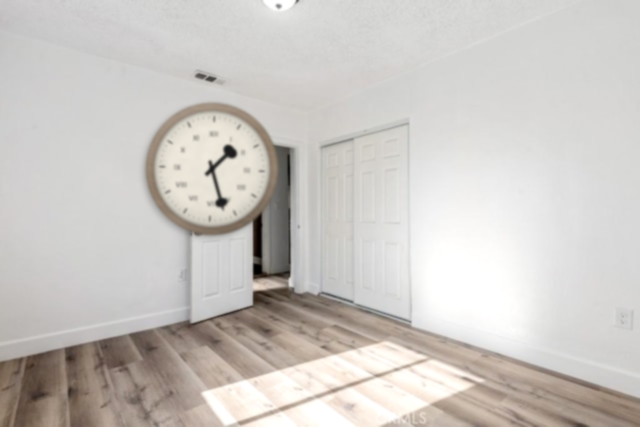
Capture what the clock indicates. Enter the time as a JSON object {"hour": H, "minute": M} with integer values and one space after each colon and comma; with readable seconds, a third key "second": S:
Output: {"hour": 1, "minute": 27}
